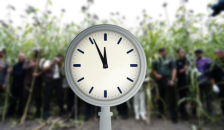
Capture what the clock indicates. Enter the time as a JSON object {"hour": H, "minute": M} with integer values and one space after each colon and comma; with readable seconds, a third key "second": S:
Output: {"hour": 11, "minute": 56}
